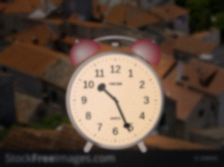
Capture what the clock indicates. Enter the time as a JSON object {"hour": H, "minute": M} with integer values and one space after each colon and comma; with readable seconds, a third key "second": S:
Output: {"hour": 10, "minute": 26}
